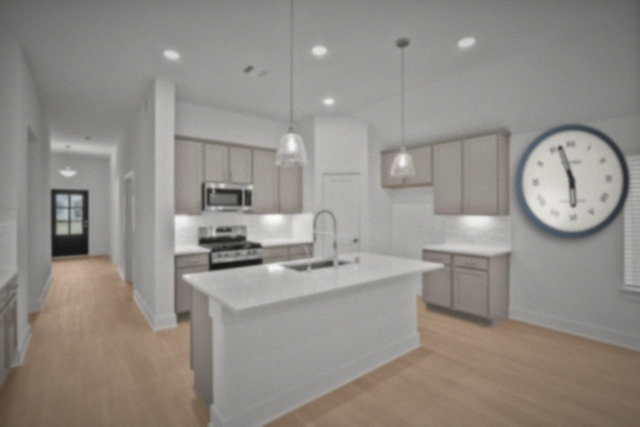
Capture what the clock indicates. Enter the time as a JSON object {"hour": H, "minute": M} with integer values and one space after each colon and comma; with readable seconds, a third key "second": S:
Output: {"hour": 5, "minute": 57}
